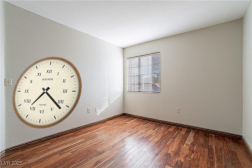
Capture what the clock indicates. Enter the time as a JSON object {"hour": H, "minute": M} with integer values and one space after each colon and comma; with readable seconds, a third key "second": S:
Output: {"hour": 7, "minute": 22}
